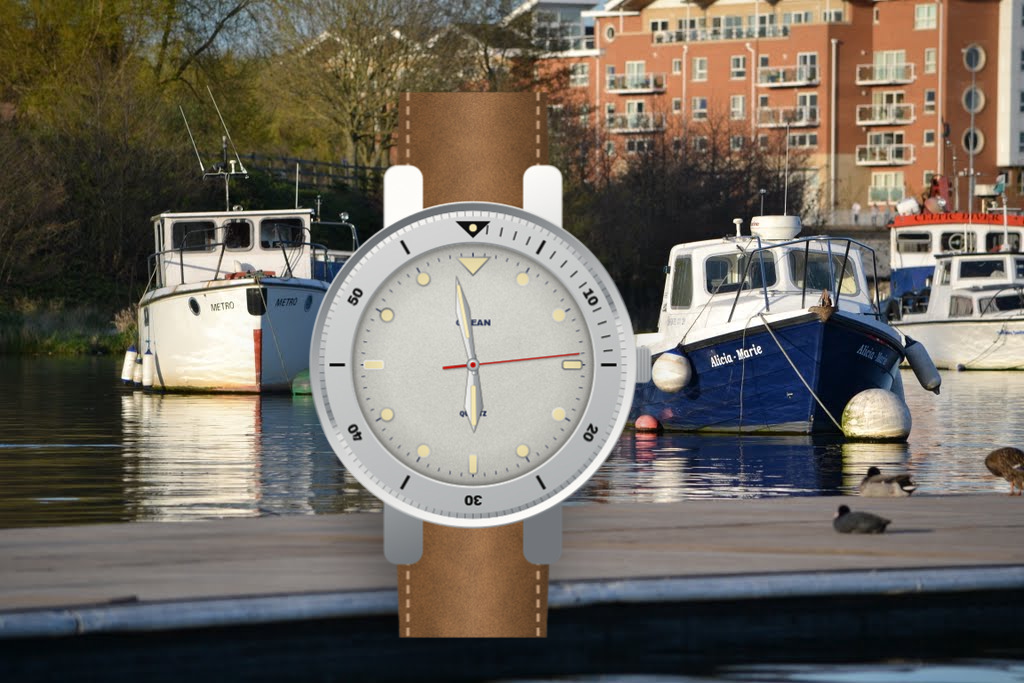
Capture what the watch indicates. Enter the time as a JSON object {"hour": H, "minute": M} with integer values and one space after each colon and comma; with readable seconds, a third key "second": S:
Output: {"hour": 5, "minute": 58, "second": 14}
